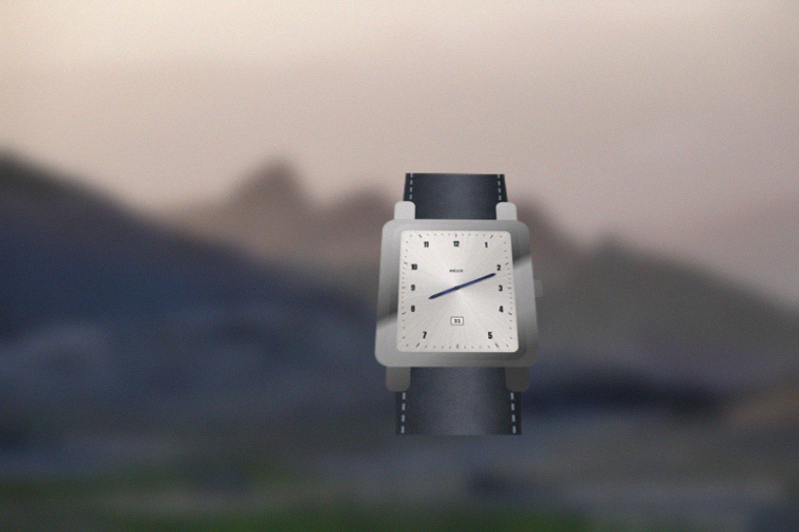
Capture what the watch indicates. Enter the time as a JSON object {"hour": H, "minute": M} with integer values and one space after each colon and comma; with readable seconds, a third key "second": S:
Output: {"hour": 8, "minute": 11}
